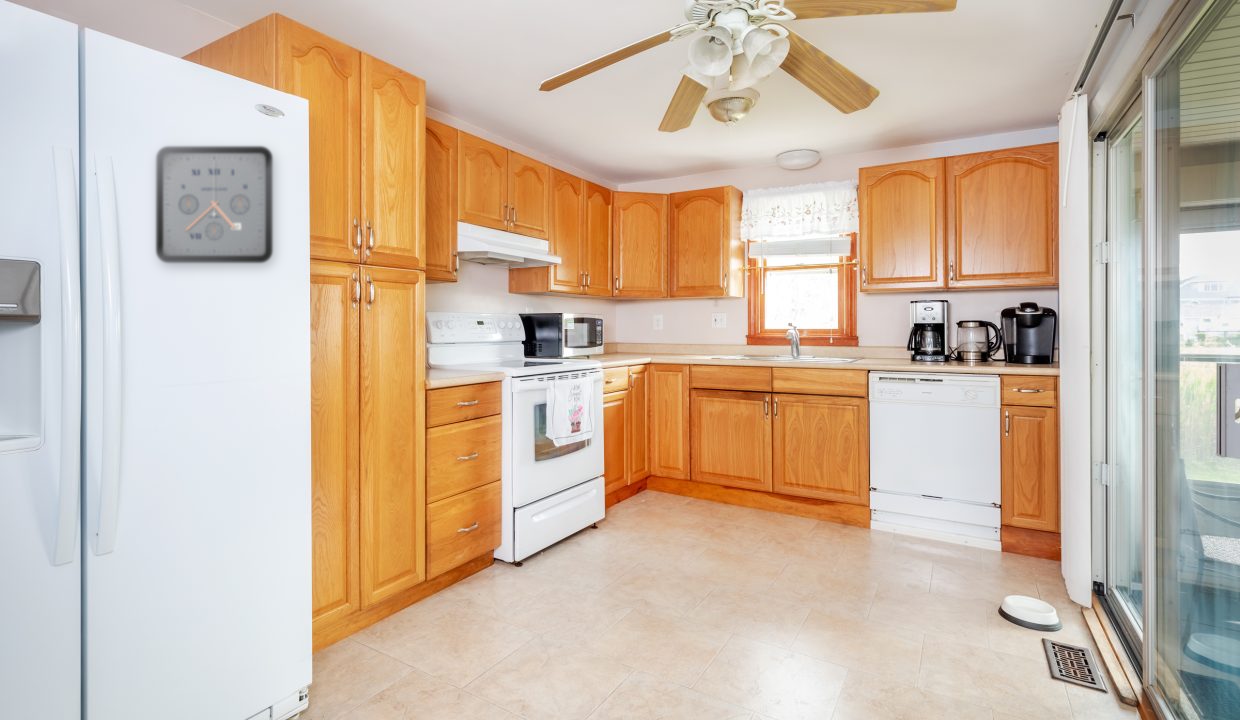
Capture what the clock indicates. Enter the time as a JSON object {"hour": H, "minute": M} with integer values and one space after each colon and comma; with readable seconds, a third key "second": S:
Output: {"hour": 4, "minute": 38}
